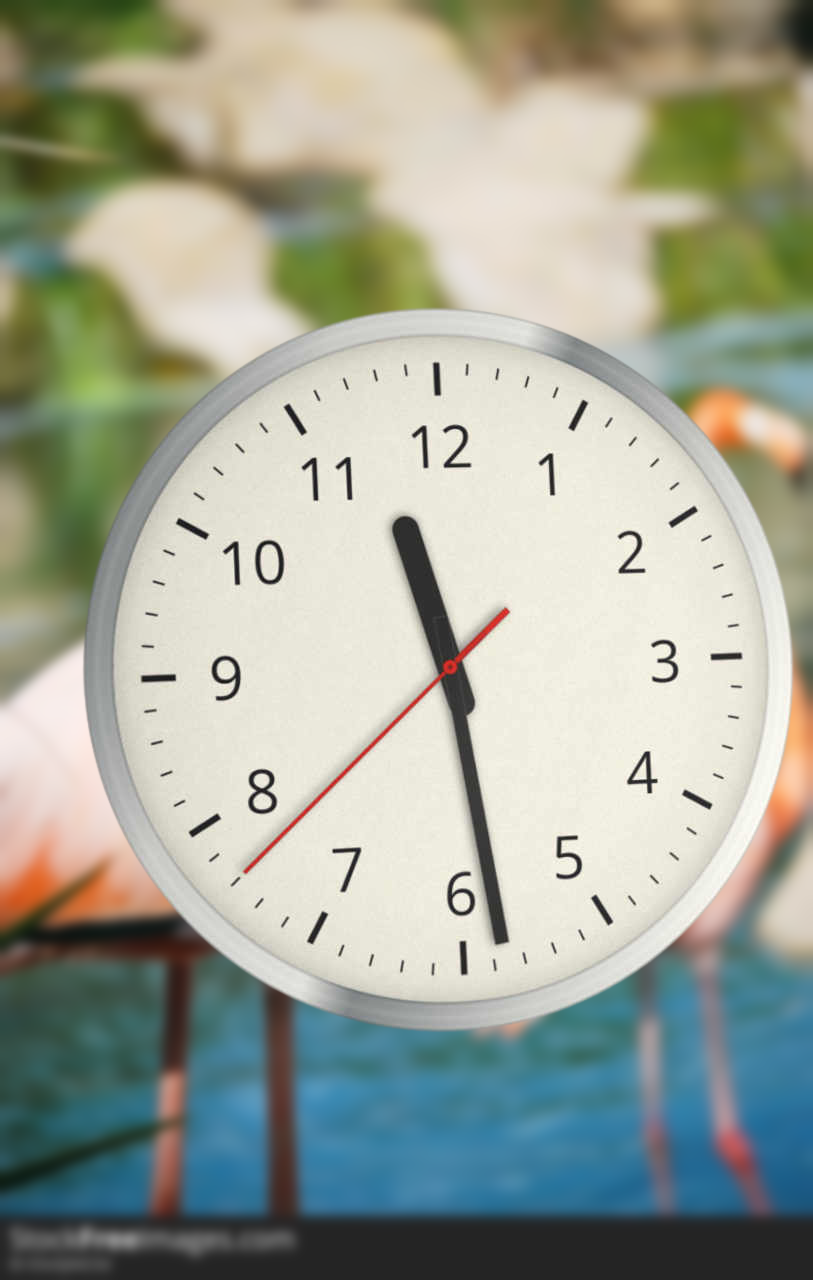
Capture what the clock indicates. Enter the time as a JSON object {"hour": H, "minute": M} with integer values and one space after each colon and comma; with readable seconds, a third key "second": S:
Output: {"hour": 11, "minute": 28, "second": 38}
